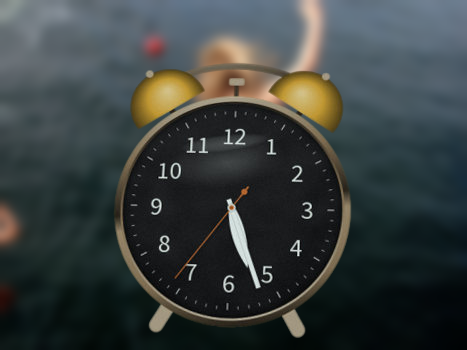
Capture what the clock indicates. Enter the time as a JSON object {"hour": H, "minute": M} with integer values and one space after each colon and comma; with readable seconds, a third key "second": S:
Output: {"hour": 5, "minute": 26, "second": 36}
